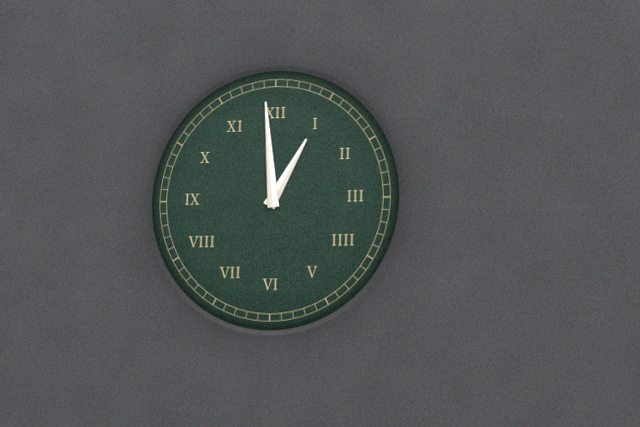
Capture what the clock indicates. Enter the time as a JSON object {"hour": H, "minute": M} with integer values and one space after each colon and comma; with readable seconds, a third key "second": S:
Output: {"hour": 12, "minute": 59}
